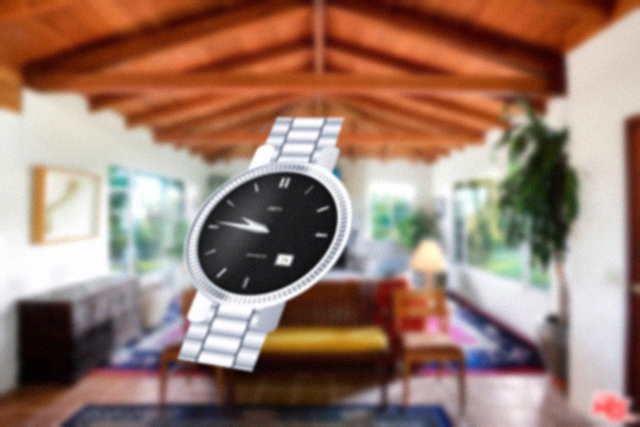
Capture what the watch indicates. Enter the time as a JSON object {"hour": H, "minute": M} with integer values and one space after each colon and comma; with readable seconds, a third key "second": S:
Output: {"hour": 9, "minute": 46}
